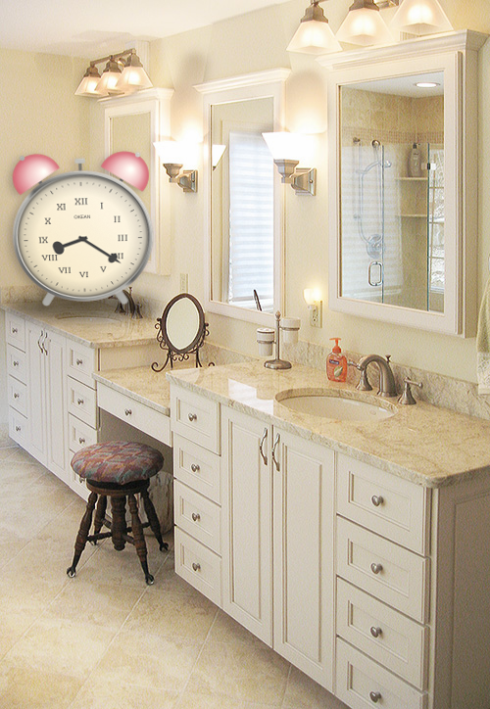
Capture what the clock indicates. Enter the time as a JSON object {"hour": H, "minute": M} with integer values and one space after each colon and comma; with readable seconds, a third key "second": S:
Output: {"hour": 8, "minute": 21}
